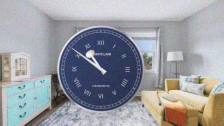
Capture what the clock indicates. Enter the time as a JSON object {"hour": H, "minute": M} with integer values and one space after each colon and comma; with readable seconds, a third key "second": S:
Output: {"hour": 10, "minute": 51}
